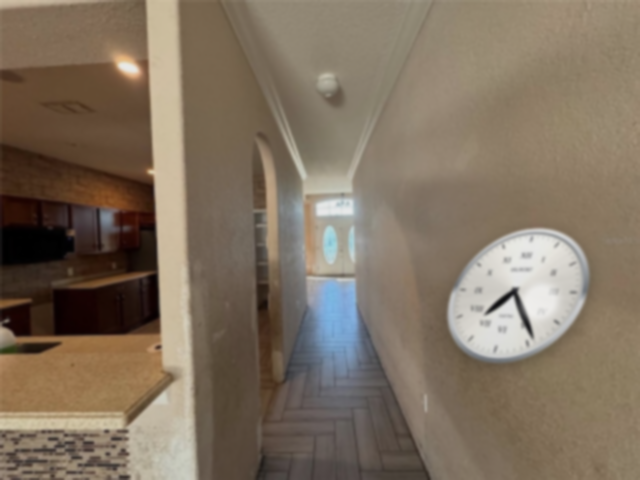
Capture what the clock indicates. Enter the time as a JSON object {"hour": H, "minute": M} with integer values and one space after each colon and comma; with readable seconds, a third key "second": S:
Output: {"hour": 7, "minute": 24}
